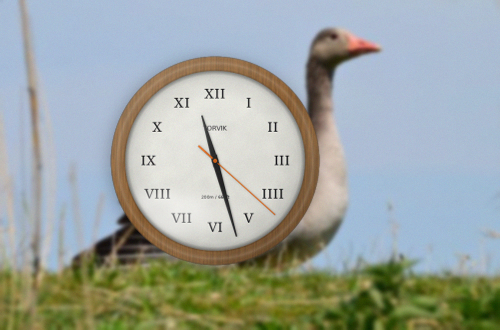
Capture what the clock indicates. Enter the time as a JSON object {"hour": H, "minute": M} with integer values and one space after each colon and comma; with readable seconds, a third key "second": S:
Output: {"hour": 11, "minute": 27, "second": 22}
